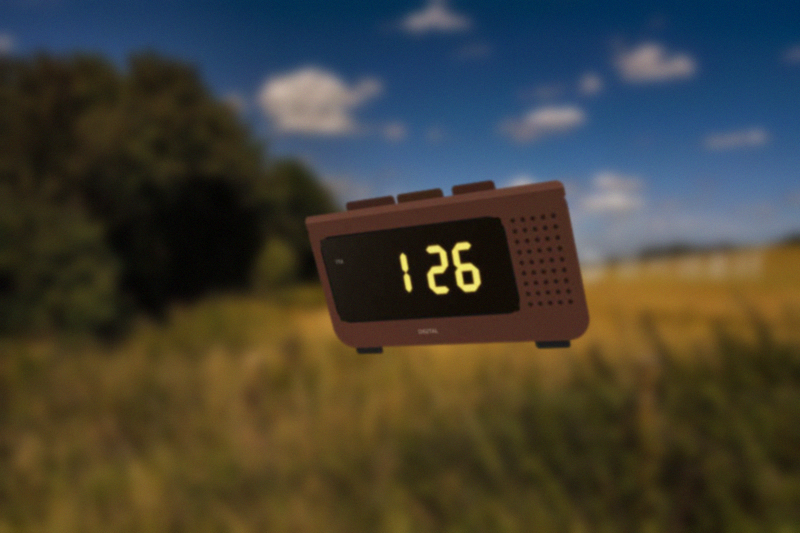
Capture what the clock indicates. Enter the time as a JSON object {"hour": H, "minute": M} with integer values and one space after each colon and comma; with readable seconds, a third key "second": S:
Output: {"hour": 1, "minute": 26}
